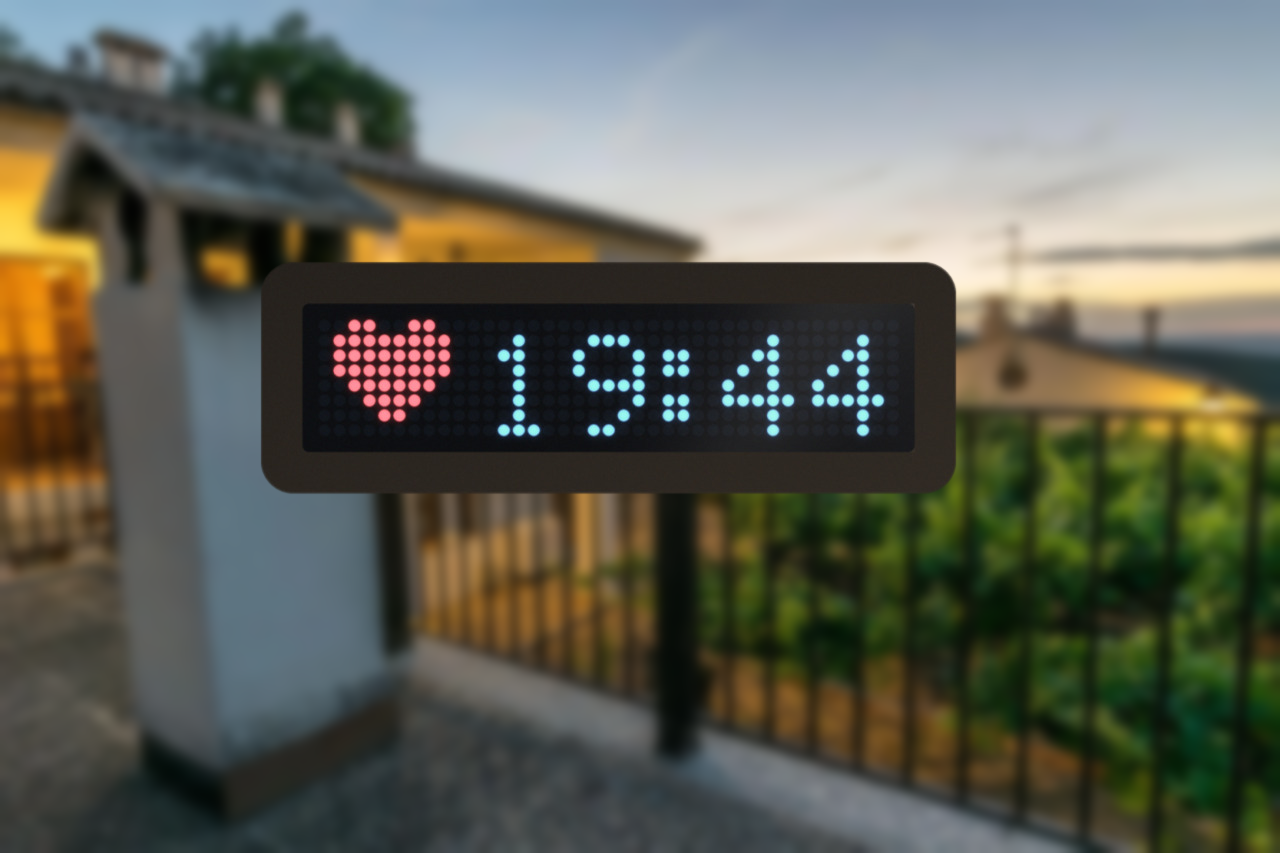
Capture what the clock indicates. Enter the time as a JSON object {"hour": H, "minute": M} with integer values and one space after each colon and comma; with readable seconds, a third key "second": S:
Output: {"hour": 19, "minute": 44}
